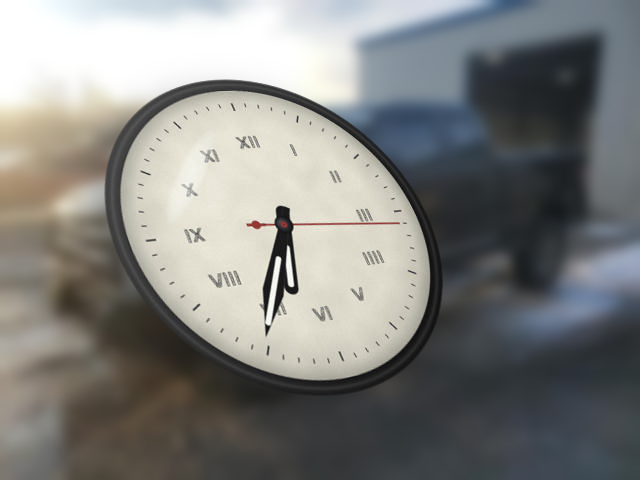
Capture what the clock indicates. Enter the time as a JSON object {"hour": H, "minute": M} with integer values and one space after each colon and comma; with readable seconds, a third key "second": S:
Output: {"hour": 6, "minute": 35, "second": 16}
